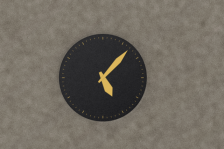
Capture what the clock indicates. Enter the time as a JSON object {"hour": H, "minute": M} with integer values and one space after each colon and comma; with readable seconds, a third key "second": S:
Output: {"hour": 5, "minute": 7}
